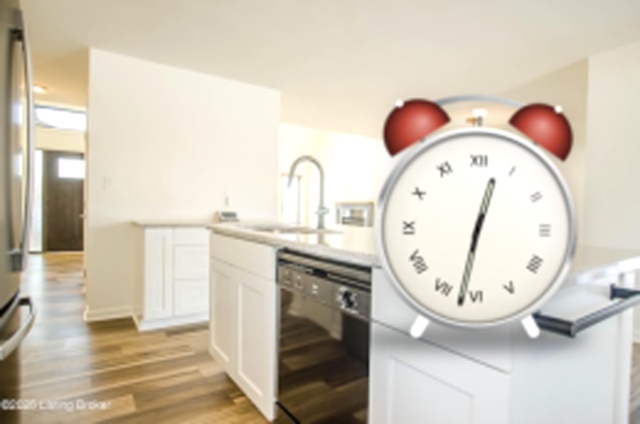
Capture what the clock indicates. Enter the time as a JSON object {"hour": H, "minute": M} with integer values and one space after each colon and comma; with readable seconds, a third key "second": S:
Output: {"hour": 12, "minute": 32}
